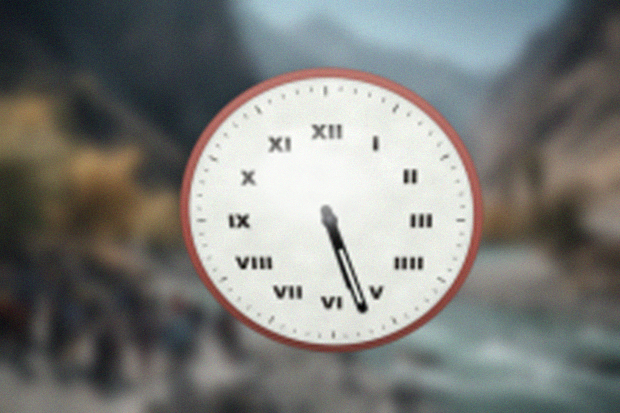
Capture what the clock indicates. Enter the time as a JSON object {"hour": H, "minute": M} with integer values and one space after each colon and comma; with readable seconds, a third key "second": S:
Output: {"hour": 5, "minute": 27}
